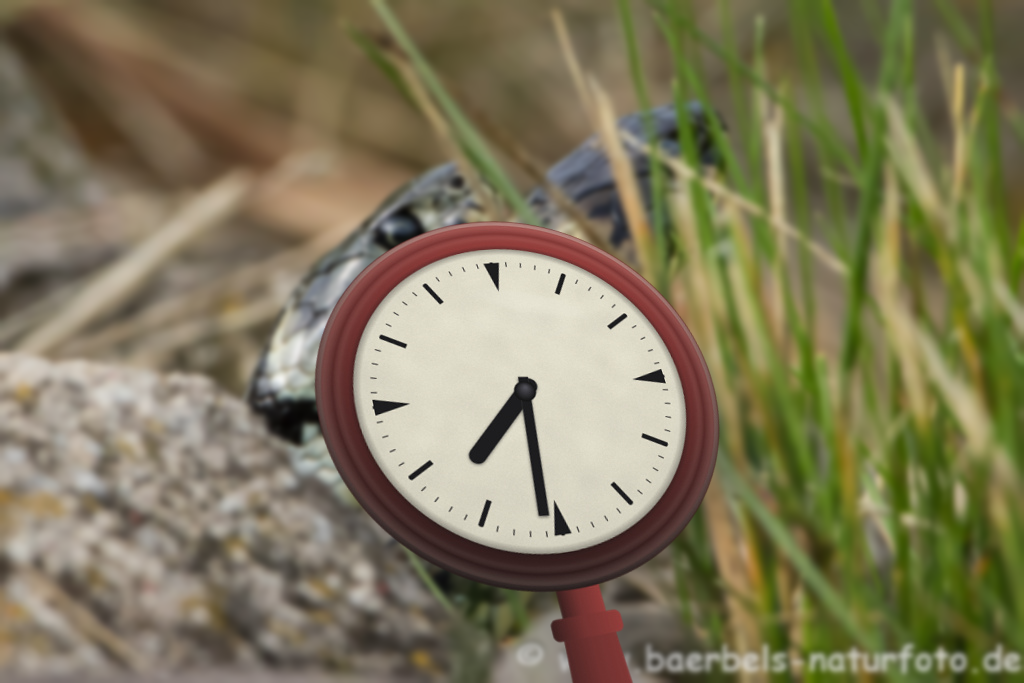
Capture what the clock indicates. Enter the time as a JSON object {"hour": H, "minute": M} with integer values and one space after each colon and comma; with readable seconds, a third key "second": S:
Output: {"hour": 7, "minute": 31}
